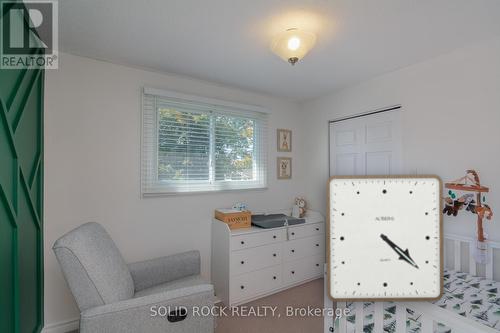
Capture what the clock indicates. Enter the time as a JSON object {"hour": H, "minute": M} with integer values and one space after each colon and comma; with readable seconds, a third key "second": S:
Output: {"hour": 4, "minute": 22}
